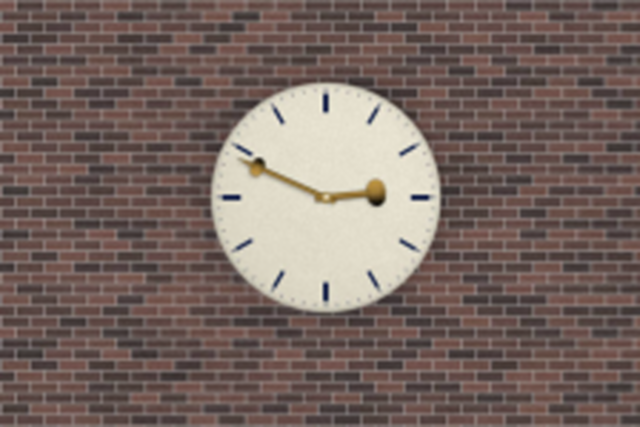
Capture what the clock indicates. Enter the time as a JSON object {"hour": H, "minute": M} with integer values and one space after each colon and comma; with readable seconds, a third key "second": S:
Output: {"hour": 2, "minute": 49}
